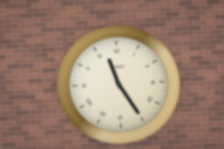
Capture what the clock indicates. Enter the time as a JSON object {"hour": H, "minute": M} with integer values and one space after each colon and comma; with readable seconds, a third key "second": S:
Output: {"hour": 11, "minute": 25}
